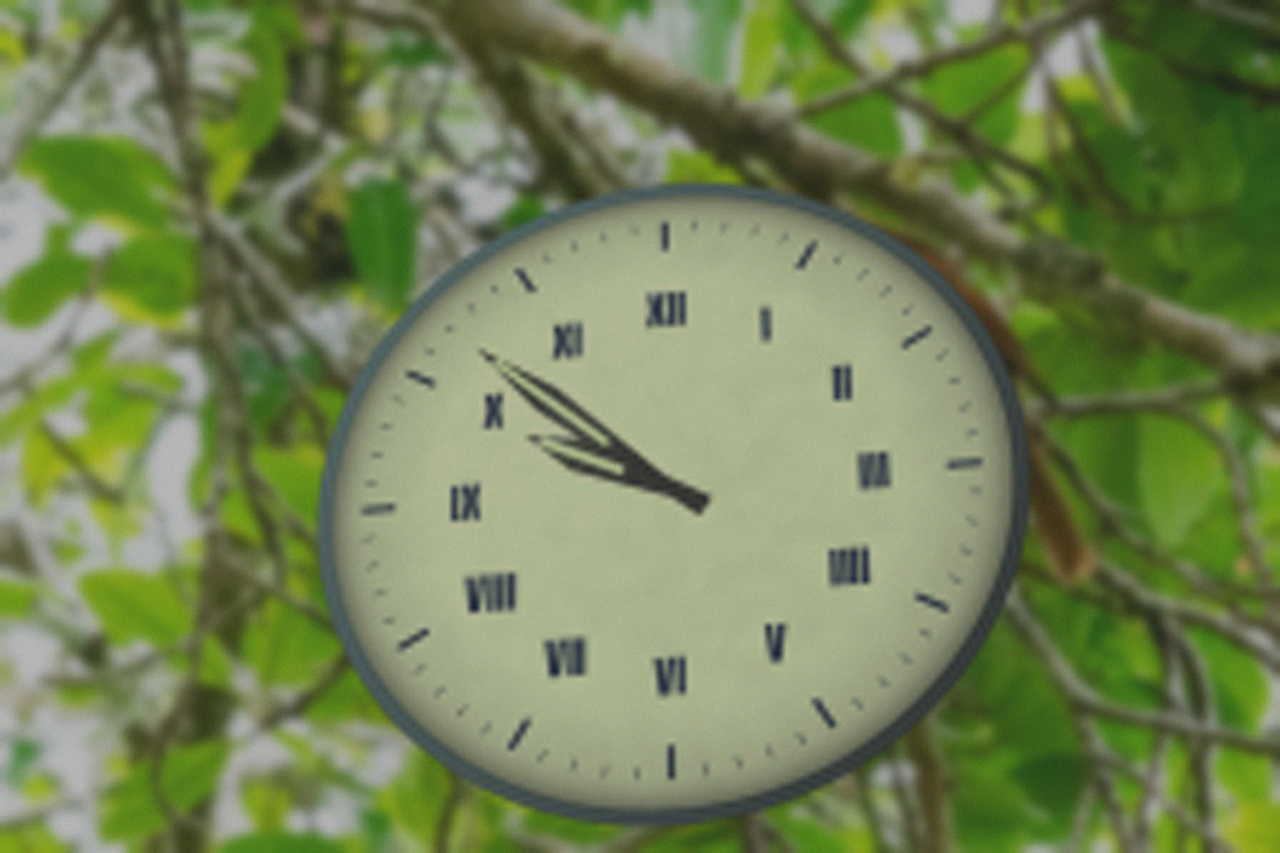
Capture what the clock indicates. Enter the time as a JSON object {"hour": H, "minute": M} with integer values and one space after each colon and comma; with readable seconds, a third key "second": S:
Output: {"hour": 9, "minute": 52}
